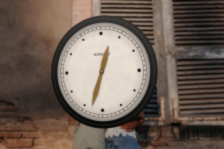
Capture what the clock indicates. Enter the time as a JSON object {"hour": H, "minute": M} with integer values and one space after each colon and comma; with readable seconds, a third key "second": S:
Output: {"hour": 12, "minute": 33}
